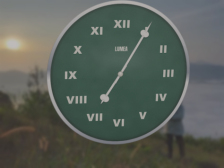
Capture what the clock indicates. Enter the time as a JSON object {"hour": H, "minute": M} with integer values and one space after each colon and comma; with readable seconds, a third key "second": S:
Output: {"hour": 7, "minute": 5}
